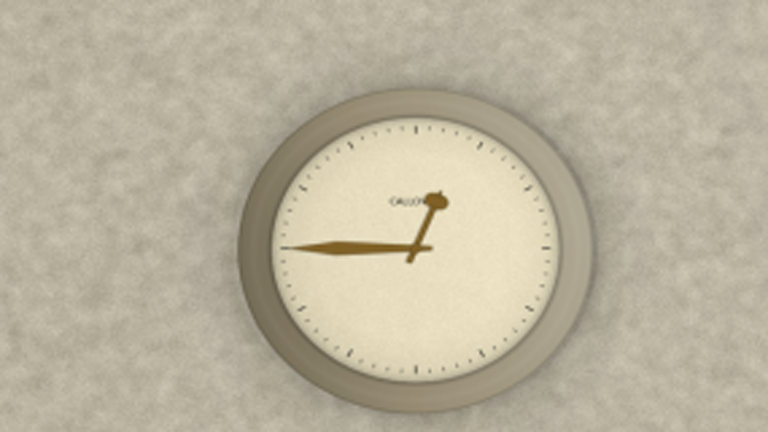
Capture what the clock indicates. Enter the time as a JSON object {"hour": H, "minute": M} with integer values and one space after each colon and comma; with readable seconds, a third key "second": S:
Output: {"hour": 12, "minute": 45}
